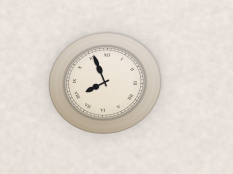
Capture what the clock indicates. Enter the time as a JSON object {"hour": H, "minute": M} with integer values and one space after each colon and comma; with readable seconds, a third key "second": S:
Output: {"hour": 7, "minute": 56}
